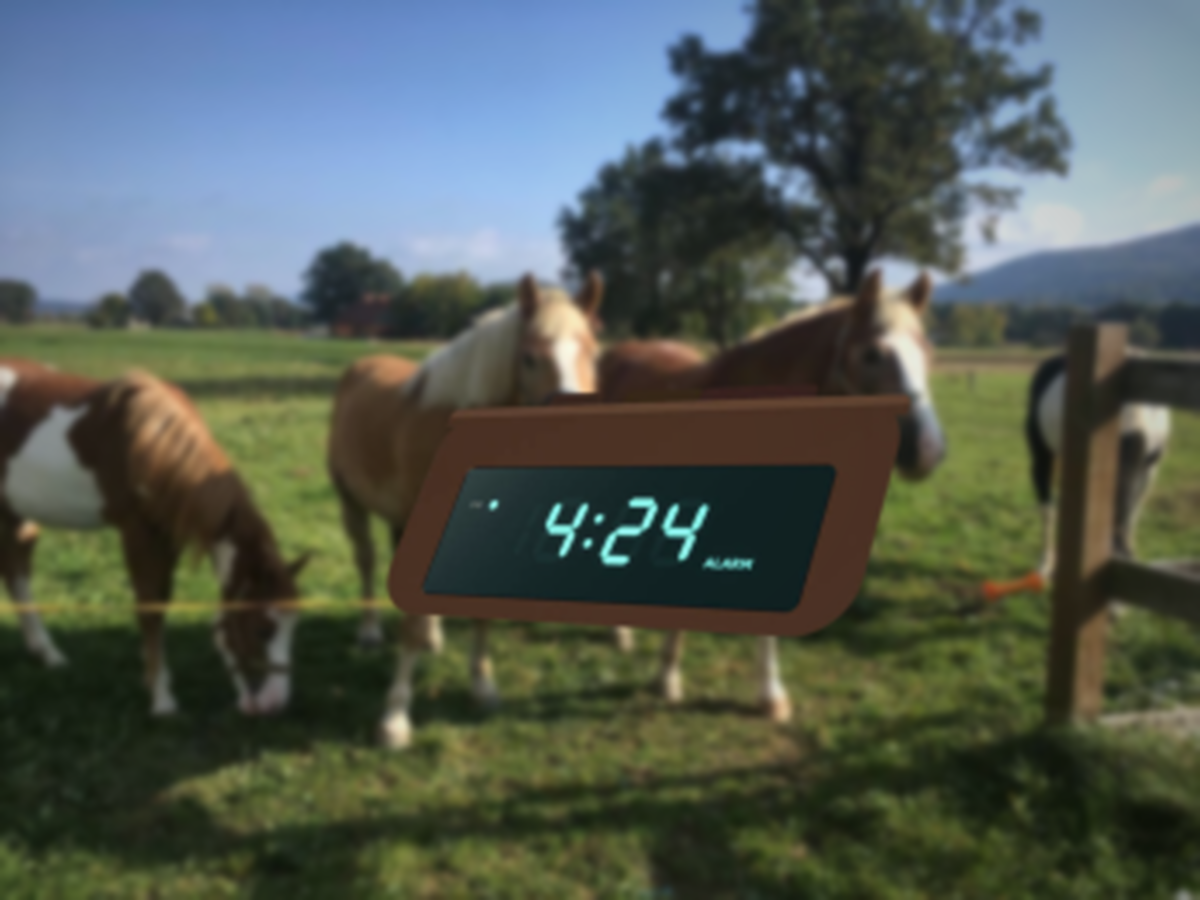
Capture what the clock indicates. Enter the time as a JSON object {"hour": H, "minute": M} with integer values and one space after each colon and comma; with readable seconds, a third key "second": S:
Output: {"hour": 4, "minute": 24}
